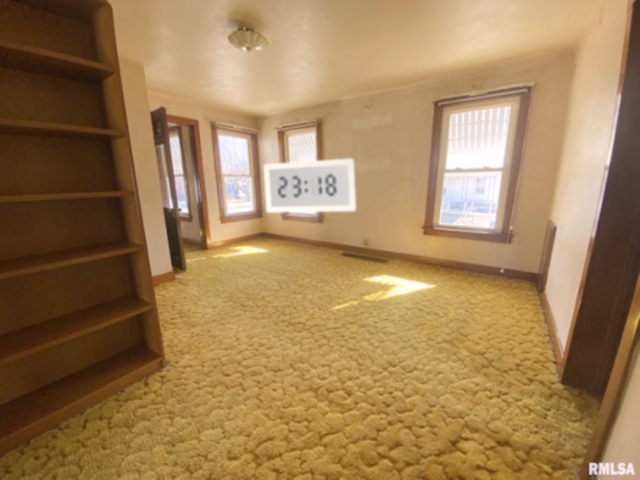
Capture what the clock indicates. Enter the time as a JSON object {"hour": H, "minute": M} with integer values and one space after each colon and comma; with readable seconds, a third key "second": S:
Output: {"hour": 23, "minute": 18}
